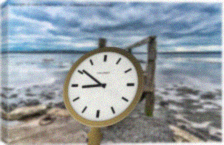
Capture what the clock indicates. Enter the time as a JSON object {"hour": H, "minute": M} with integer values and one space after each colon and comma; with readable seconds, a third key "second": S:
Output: {"hour": 8, "minute": 51}
